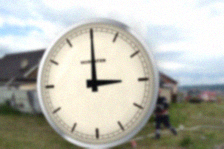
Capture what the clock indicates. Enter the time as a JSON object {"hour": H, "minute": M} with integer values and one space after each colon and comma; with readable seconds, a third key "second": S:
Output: {"hour": 3, "minute": 0}
